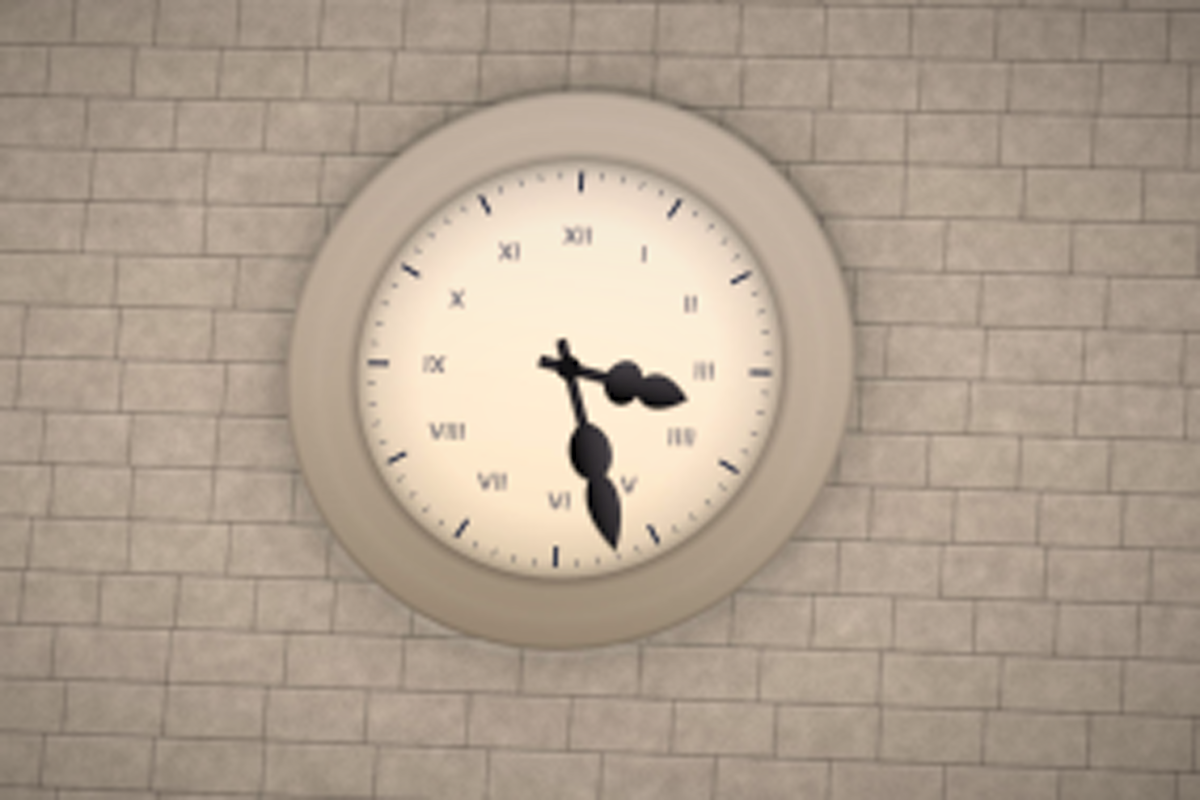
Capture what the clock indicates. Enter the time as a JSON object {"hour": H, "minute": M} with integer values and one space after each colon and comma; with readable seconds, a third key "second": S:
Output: {"hour": 3, "minute": 27}
